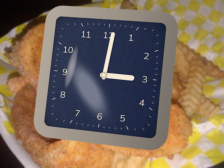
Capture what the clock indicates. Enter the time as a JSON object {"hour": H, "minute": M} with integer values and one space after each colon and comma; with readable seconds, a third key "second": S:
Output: {"hour": 3, "minute": 1}
